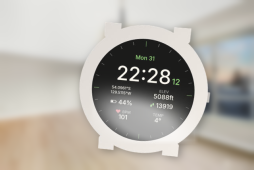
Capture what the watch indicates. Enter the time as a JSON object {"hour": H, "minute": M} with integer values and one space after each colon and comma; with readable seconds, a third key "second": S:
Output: {"hour": 22, "minute": 28, "second": 12}
